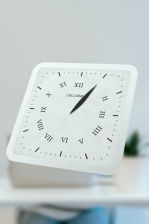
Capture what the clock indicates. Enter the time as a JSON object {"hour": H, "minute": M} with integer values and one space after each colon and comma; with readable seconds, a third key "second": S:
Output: {"hour": 1, "minute": 5}
